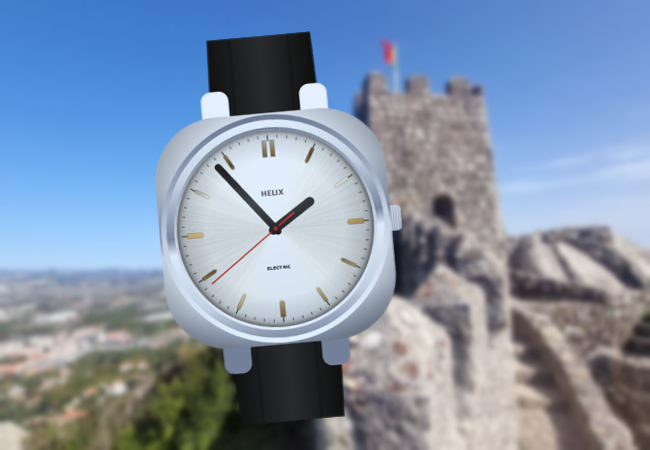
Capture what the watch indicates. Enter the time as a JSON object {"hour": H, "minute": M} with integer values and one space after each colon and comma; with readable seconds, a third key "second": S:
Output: {"hour": 1, "minute": 53, "second": 39}
